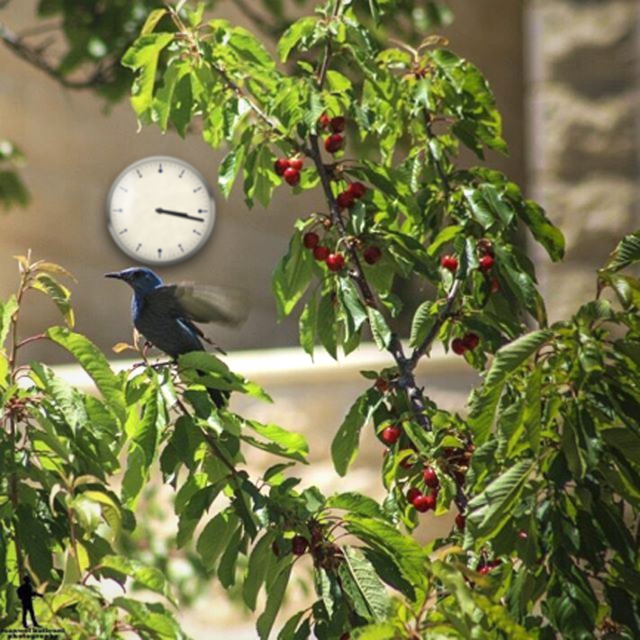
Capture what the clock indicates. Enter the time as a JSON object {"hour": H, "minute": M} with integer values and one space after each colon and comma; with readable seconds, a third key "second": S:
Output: {"hour": 3, "minute": 17}
